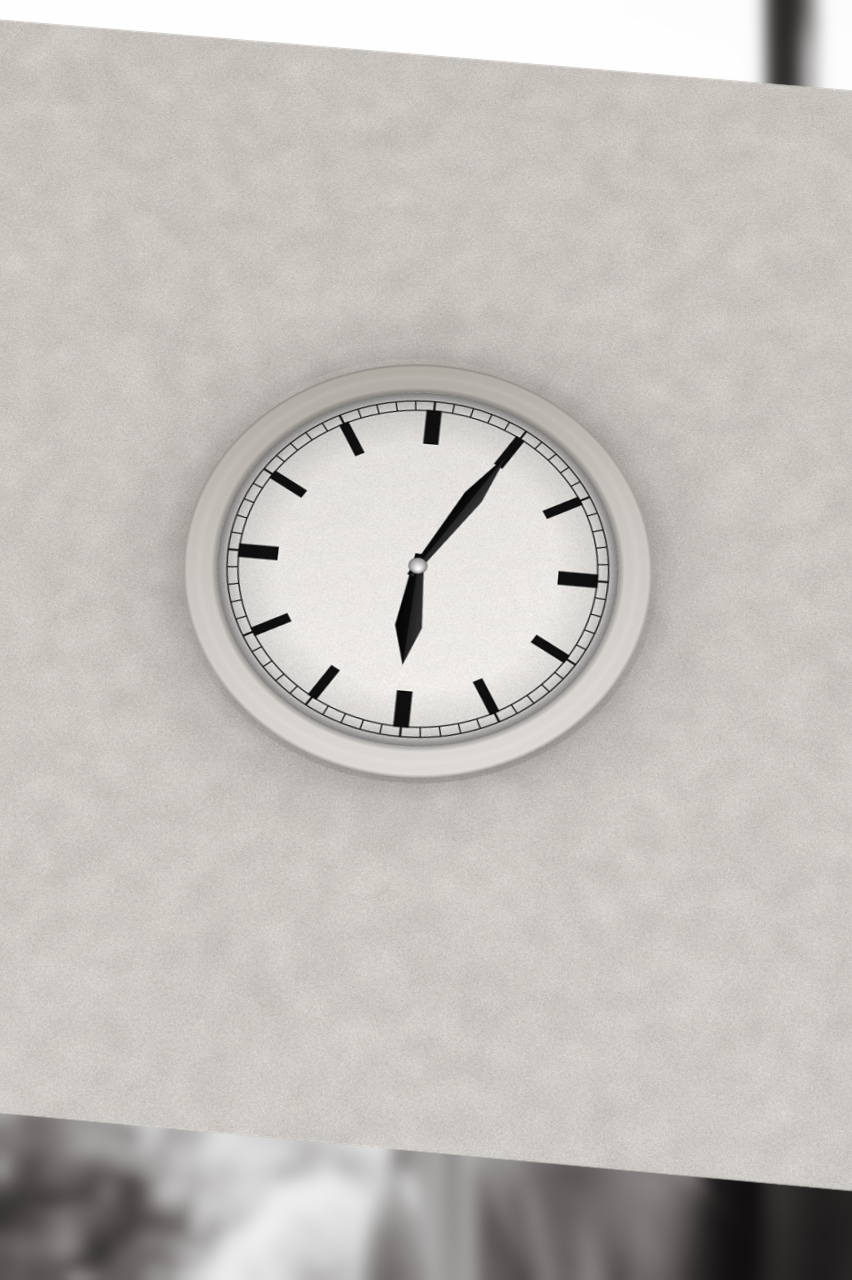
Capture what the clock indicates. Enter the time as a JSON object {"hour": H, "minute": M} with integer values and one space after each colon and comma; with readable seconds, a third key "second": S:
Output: {"hour": 6, "minute": 5}
